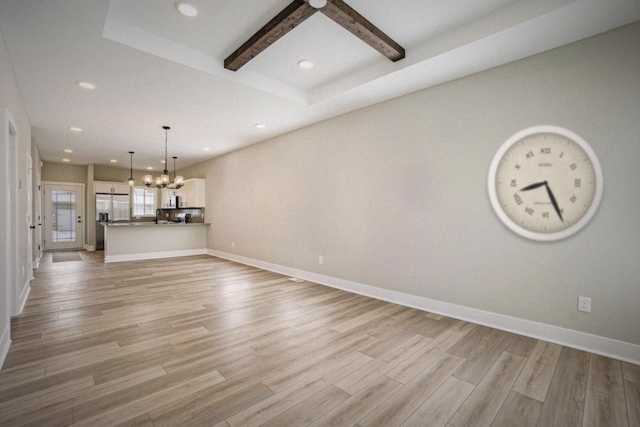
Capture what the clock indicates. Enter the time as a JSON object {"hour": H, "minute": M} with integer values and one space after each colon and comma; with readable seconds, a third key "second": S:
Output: {"hour": 8, "minute": 26}
